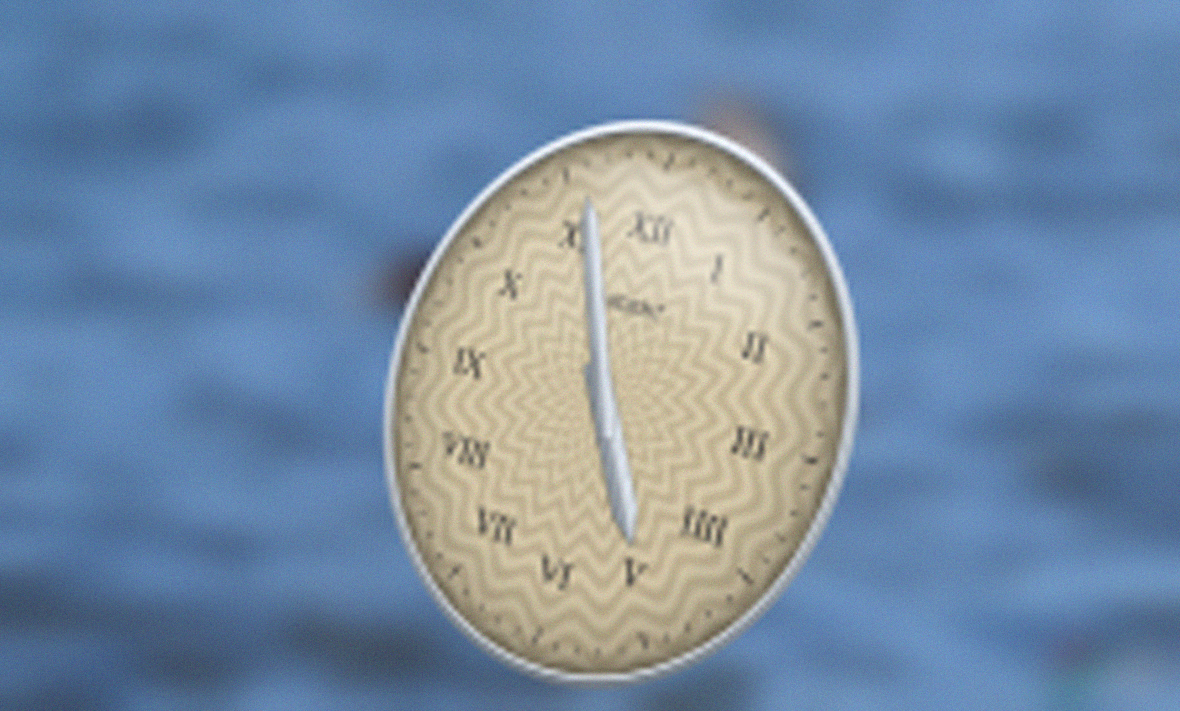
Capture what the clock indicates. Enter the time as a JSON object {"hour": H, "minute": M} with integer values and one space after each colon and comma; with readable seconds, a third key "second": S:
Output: {"hour": 4, "minute": 56}
